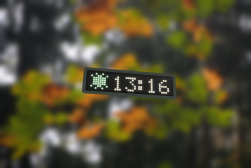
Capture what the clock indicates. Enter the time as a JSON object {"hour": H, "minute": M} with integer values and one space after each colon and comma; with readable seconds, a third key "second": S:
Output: {"hour": 13, "minute": 16}
